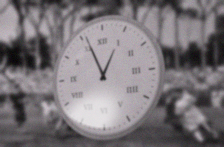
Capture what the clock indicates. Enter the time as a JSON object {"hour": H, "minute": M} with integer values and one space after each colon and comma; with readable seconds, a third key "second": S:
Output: {"hour": 12, "minute": 56}
